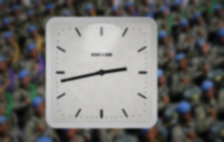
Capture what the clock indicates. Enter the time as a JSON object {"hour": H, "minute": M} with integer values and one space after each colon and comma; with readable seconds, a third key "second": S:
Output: {"hour": 2, "minute": 43}
